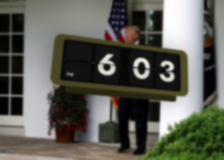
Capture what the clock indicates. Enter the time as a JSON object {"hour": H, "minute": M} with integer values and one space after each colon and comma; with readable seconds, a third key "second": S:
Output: {"hour": 6, "minute": 3}
